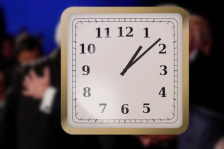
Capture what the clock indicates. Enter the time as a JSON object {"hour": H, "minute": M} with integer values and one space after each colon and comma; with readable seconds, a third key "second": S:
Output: {"hour": 1, "minute": 8}
